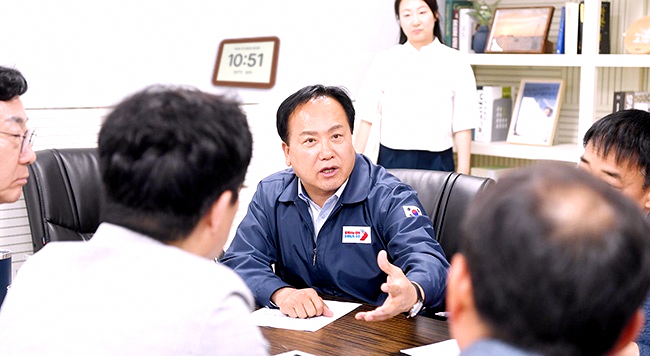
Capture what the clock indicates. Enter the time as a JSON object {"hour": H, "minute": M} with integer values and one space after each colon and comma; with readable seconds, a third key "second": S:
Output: {"hour": 10, "minute": 51}
